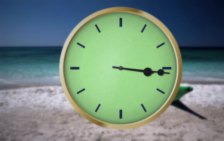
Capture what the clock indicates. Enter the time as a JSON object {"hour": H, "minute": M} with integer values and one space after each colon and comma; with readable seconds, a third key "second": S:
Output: {"hour": 3, "minute": 16}
